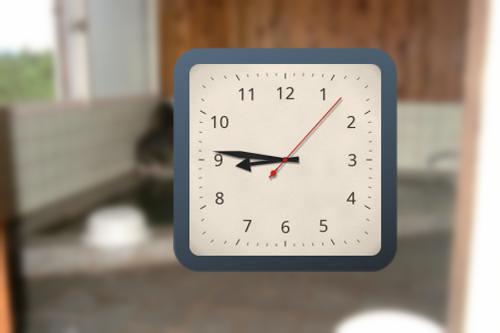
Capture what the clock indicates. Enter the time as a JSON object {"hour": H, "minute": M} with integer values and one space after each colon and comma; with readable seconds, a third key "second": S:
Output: {"hour": 8, "minute": 46, "second": 7}
